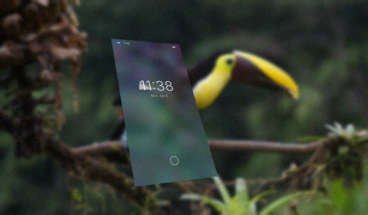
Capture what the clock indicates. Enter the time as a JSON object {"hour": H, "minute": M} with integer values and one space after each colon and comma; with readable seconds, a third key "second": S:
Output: {"hour": 11, "minute": 38}
